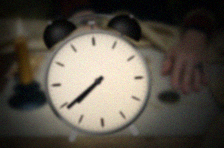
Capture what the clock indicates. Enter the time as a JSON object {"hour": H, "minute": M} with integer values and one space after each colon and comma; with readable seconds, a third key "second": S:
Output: {"hour": 7, "minute": 39}
